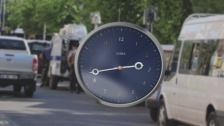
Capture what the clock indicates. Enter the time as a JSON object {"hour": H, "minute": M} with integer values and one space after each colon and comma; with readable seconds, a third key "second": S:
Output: {"hour": 2, "minute": 43}
